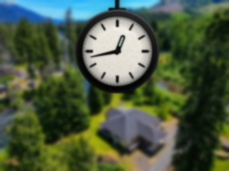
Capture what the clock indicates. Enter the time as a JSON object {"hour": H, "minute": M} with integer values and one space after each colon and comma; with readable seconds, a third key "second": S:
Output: {"hour": 12, "minute": 43}
